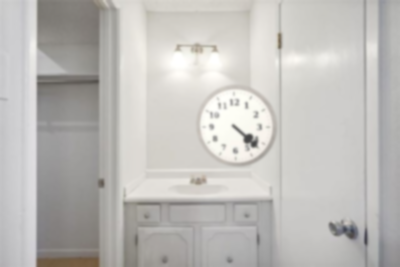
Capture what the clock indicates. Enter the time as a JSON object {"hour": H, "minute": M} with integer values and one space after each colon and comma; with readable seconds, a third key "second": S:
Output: {"hour": 4, "minute": 22}
